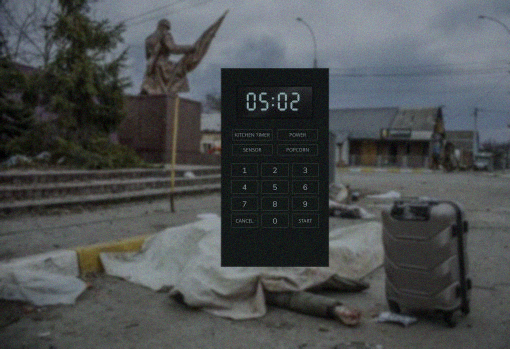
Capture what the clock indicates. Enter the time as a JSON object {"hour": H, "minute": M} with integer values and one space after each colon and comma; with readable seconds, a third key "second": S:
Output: {"hour": 5, "minute": 2}
